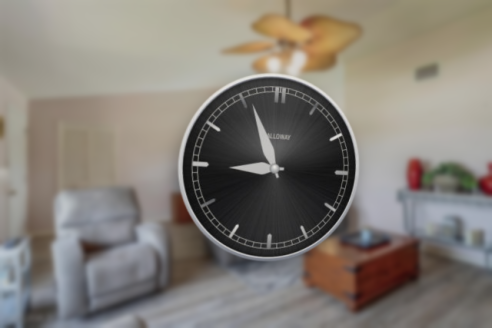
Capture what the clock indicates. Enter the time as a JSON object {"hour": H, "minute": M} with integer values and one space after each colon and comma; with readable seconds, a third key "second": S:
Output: {"hour": 8, "minute": 56}
